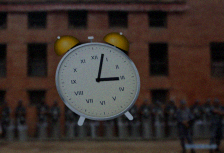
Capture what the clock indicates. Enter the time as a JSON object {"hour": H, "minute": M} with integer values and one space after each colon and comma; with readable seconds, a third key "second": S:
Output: {"hour": 3, "minute": 3}
